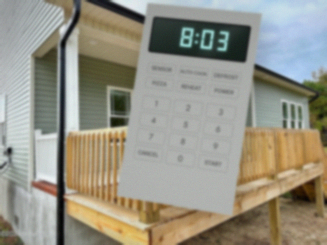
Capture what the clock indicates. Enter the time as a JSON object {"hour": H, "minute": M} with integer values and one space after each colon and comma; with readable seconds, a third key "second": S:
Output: {"hour": 8, "minute": 3}
